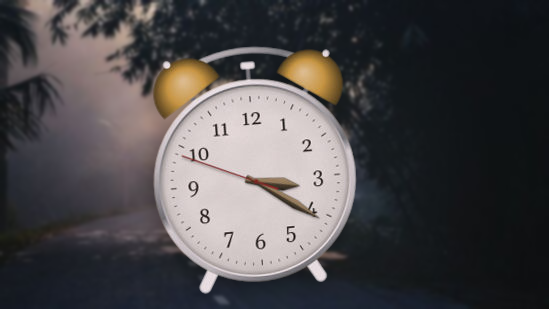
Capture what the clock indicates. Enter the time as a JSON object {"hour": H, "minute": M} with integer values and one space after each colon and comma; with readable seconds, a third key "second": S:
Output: {"hour": 3, "minute": 20, "second": 49}
